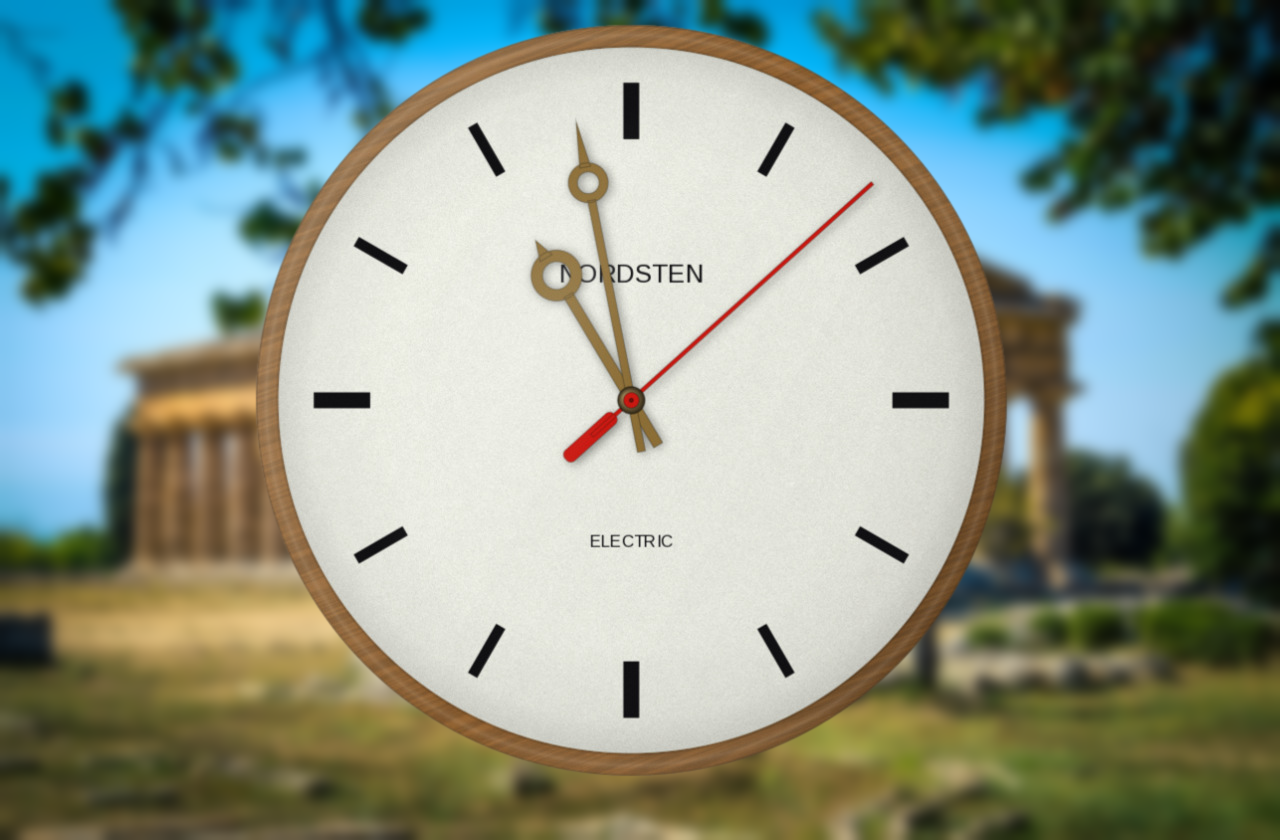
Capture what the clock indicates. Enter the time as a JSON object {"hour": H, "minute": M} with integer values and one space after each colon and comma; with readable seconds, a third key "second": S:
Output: {"hour": 10, "minute": 58, "second": 8}
